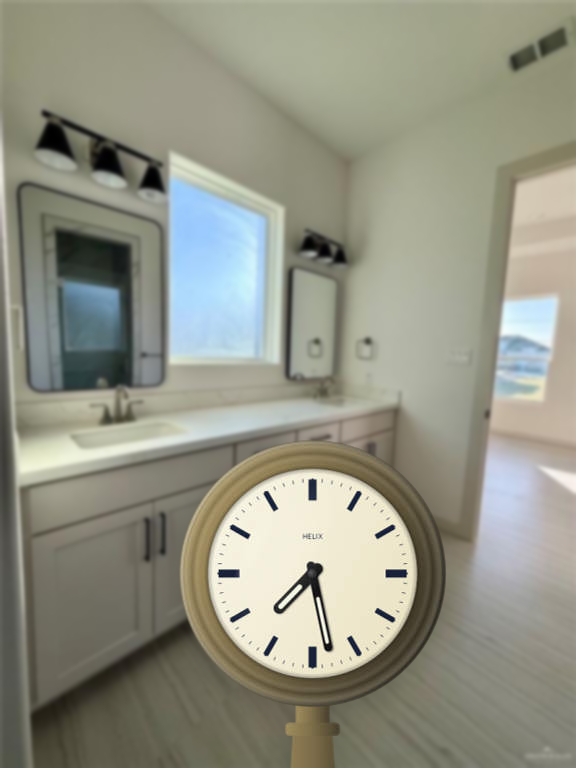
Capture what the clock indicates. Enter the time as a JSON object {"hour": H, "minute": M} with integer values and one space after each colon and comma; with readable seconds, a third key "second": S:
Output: {"hour": 7, "minute": 28}
